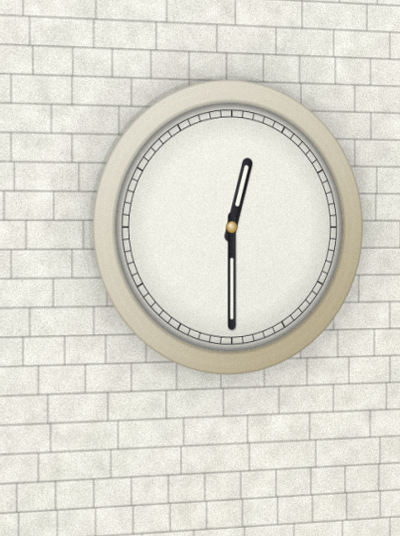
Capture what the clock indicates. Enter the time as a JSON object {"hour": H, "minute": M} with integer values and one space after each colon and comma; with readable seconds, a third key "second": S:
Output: {"hour": 12, "minute": 30}
